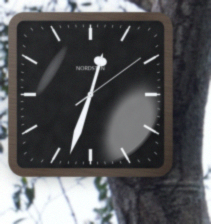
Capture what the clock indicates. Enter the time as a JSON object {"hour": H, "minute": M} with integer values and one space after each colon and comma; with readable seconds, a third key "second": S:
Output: {"hour": 12, "minute": 33, "second": 9}
